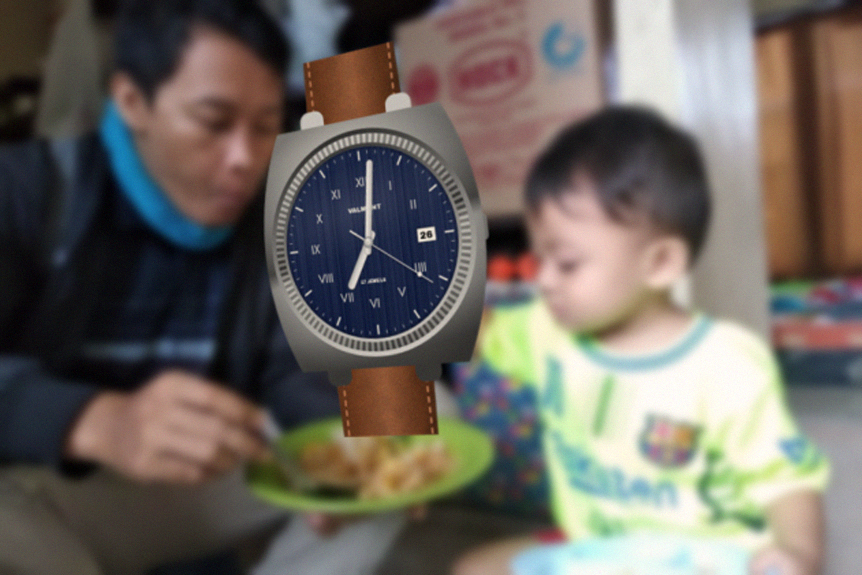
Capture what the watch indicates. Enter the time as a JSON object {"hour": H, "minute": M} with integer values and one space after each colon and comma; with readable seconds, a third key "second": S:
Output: {"hour": 7, "minute": 1, "second": 21}
